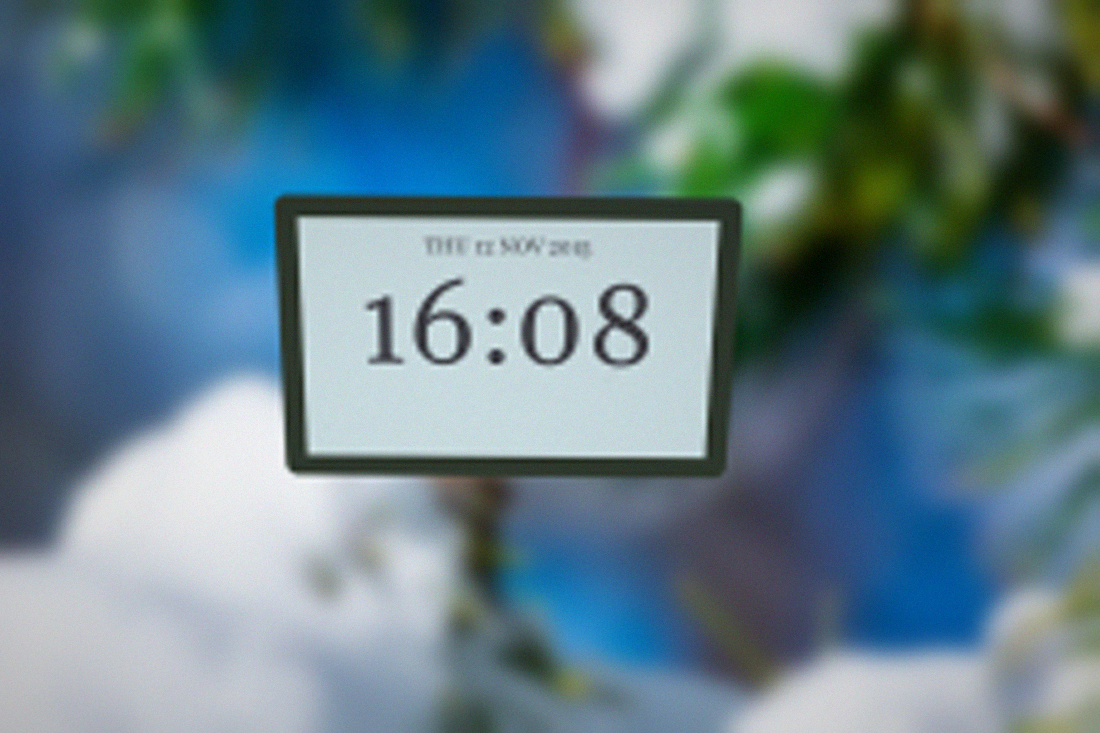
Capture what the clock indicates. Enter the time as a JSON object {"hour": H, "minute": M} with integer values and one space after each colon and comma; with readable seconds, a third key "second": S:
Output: {"hour": 16, "minute": 8}
